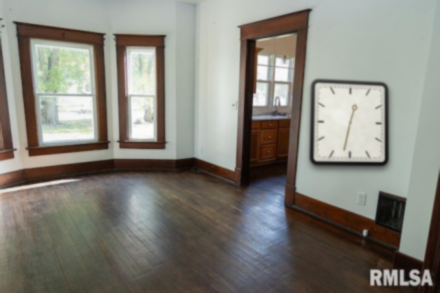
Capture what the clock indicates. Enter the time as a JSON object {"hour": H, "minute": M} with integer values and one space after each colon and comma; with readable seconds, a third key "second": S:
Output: {"hour": 12, "minute": 32}
